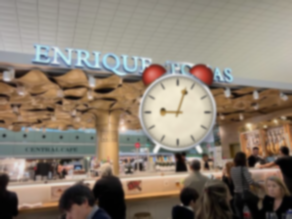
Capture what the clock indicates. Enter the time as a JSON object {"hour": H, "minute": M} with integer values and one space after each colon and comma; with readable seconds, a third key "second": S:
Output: {"hour": 9, "minute": 3}
